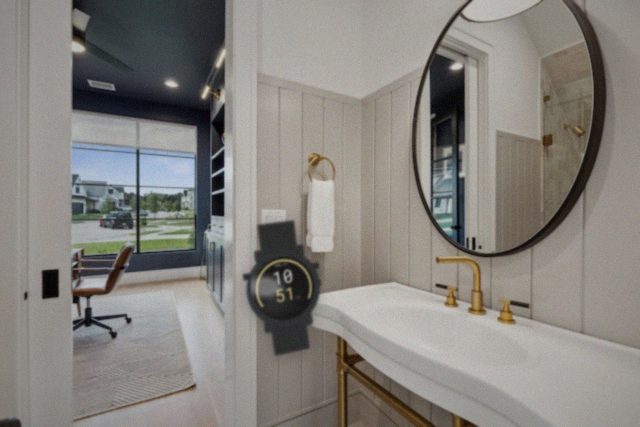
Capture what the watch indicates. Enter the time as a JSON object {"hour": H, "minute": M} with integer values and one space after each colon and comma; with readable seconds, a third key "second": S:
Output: {"hour": 10, "minute": 51}
